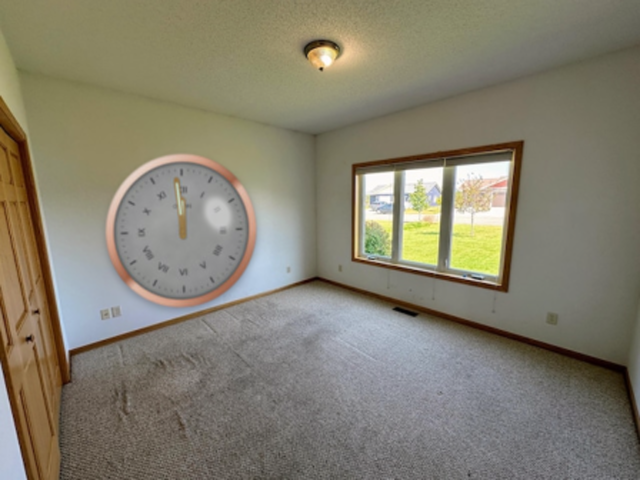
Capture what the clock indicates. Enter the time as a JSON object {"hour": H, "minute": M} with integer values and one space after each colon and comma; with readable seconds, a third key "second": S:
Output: {"hour": 11, "minute": 59}
